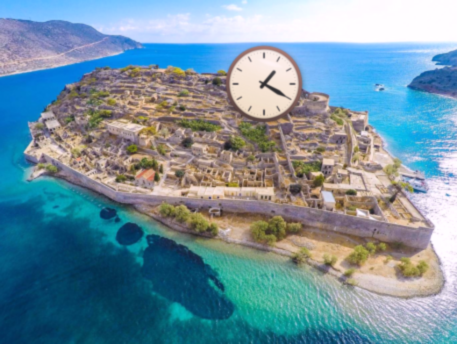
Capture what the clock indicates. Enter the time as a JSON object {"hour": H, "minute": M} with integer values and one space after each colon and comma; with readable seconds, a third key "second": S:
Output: {"hour": 1, "minute": 20}
